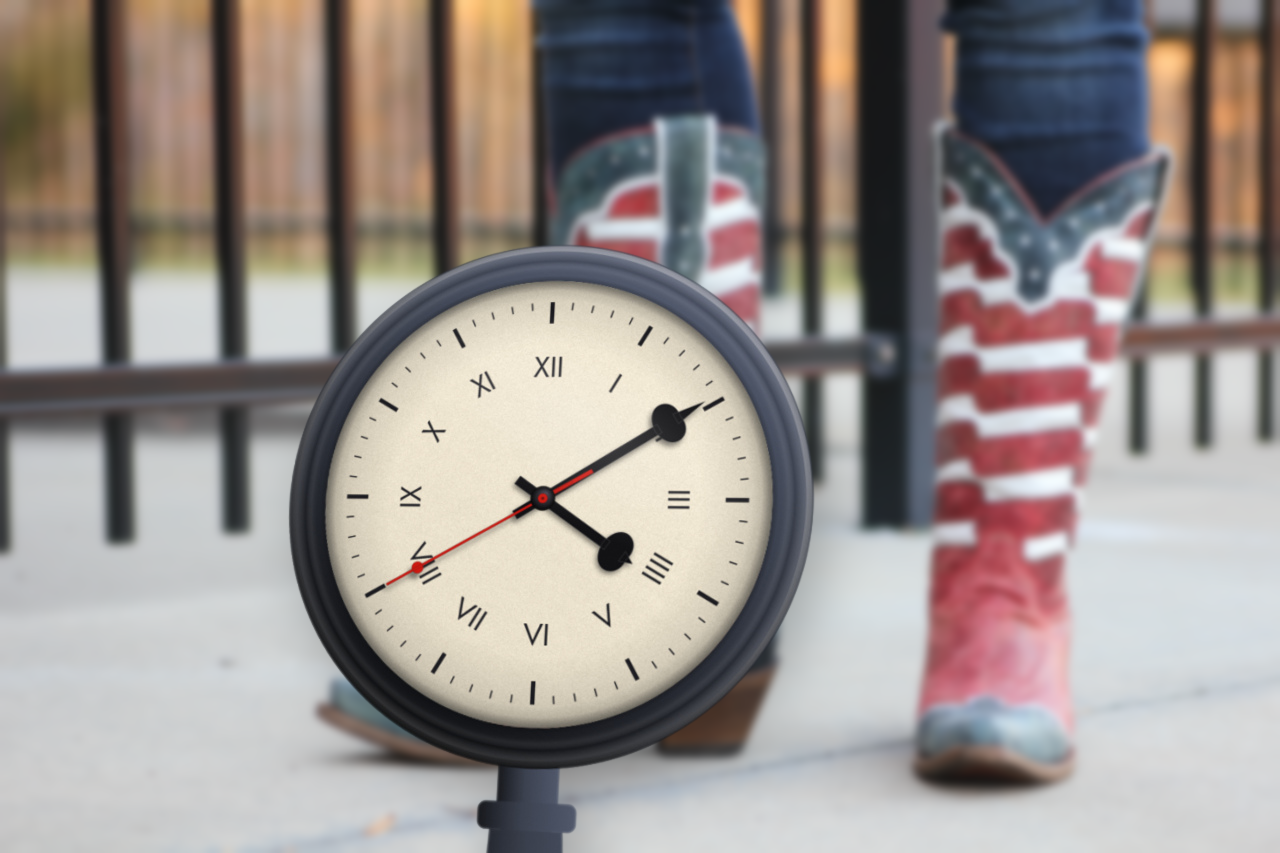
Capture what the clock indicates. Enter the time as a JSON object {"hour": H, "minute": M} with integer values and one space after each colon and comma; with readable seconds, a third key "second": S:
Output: {"hour": 4, "minute": 9, "second": 40}
